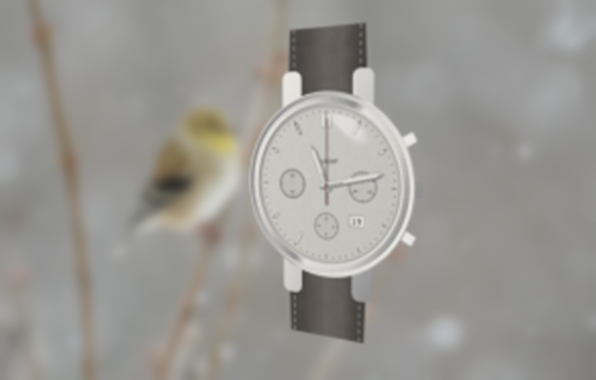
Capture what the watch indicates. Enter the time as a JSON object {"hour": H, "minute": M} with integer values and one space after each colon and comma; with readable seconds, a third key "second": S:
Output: {"hour": 11, "minute": 13}
